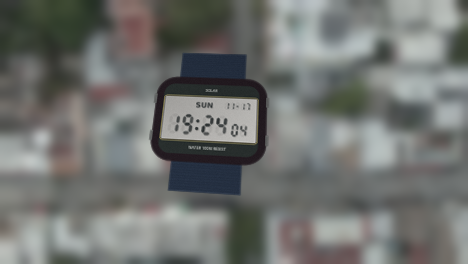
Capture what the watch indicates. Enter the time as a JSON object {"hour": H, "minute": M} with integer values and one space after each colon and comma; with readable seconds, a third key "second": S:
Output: {"hour": 19, "minute": 24, "second": 4}
